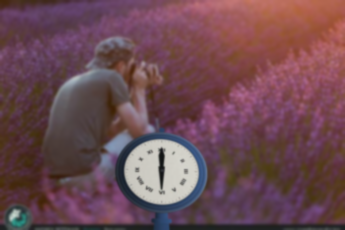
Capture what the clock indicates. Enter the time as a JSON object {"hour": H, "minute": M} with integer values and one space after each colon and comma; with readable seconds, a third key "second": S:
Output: {"hour": 6, "minute": 0}
